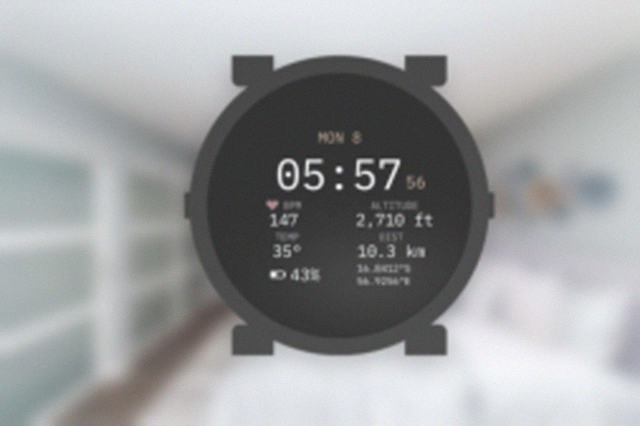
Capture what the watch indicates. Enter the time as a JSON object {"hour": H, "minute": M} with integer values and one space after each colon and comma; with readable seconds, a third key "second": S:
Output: {"hour": 5, "minute": 57}
